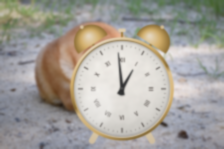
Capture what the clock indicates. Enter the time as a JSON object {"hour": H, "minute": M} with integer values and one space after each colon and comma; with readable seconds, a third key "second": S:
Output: {"hour": 12, "minute": 59}
